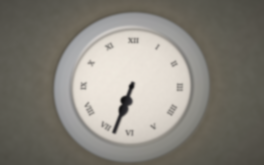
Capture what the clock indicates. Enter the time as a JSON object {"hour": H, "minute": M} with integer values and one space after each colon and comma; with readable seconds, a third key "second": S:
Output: {"hour": 6, "minute": 33}
